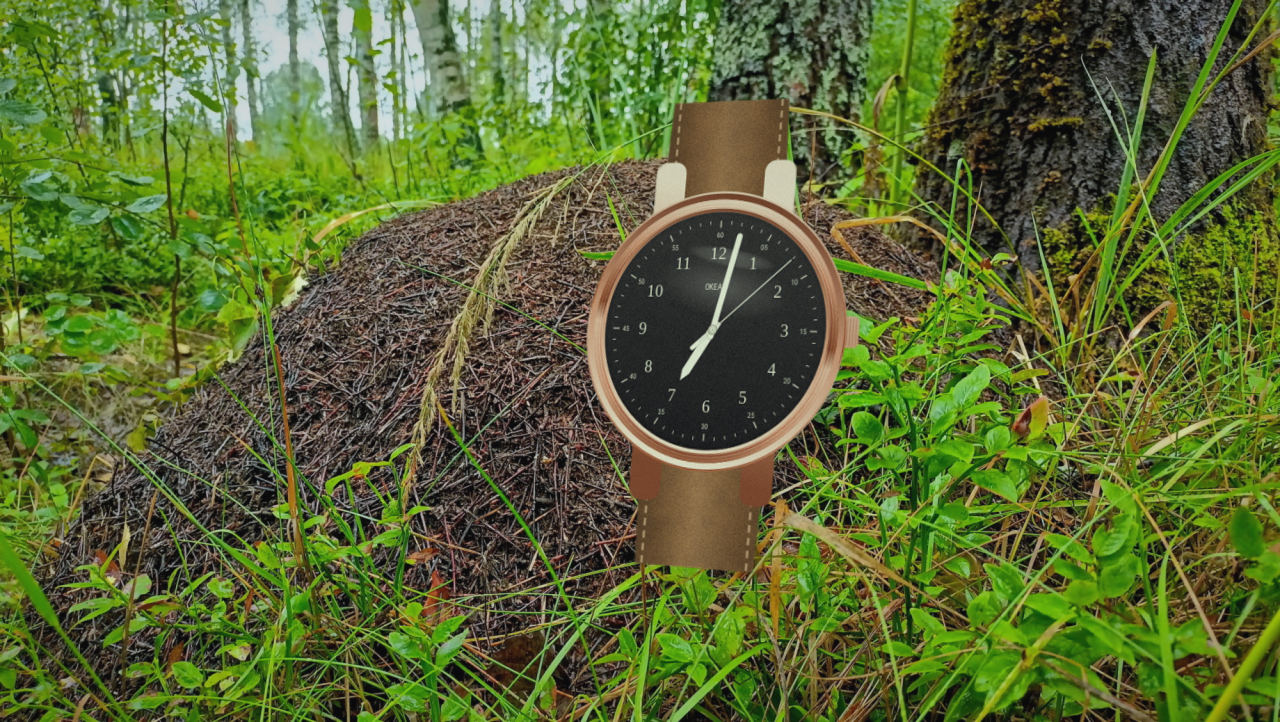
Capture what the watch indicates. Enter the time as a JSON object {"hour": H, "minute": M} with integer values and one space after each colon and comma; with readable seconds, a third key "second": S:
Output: {"hour": 7, "minute": 2, "second": 8}
